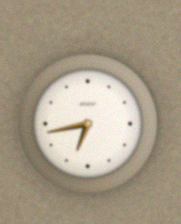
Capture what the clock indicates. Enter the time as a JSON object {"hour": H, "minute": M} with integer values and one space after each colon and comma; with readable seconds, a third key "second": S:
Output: {"hour": 6, "minute": 43}
